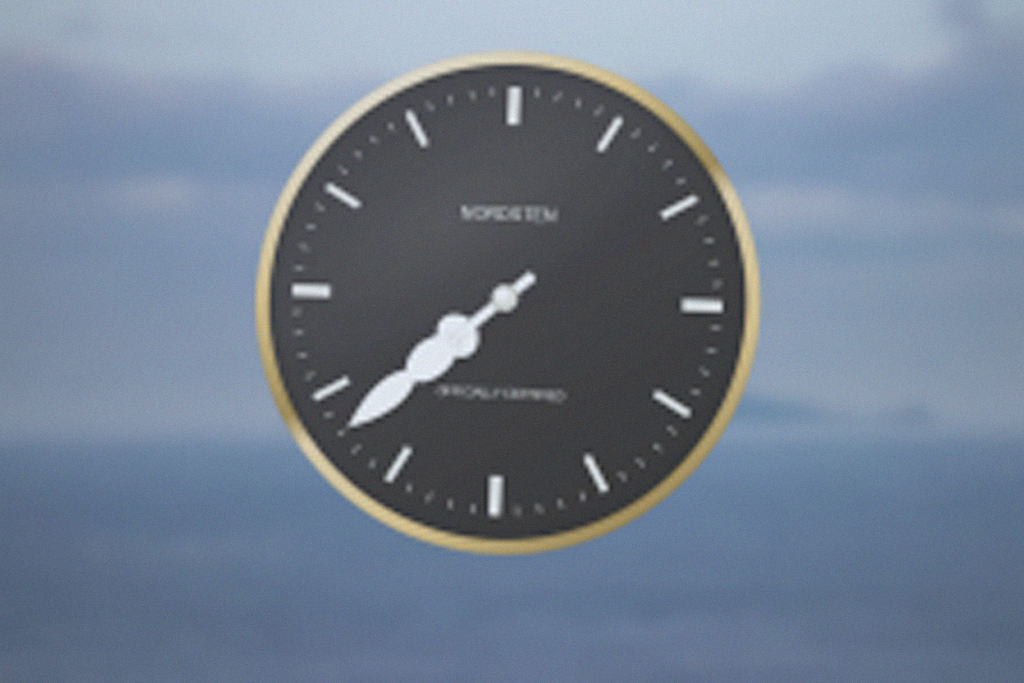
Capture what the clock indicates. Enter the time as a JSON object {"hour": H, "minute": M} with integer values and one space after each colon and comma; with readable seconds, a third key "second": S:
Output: {"hour": 7, "minute": 38}
